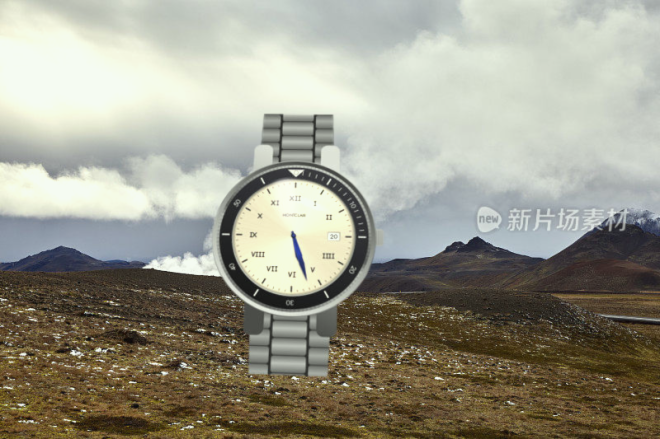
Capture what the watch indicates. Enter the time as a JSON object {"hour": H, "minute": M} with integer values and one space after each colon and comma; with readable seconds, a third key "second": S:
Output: {"hour": 5, "minute": 27}
